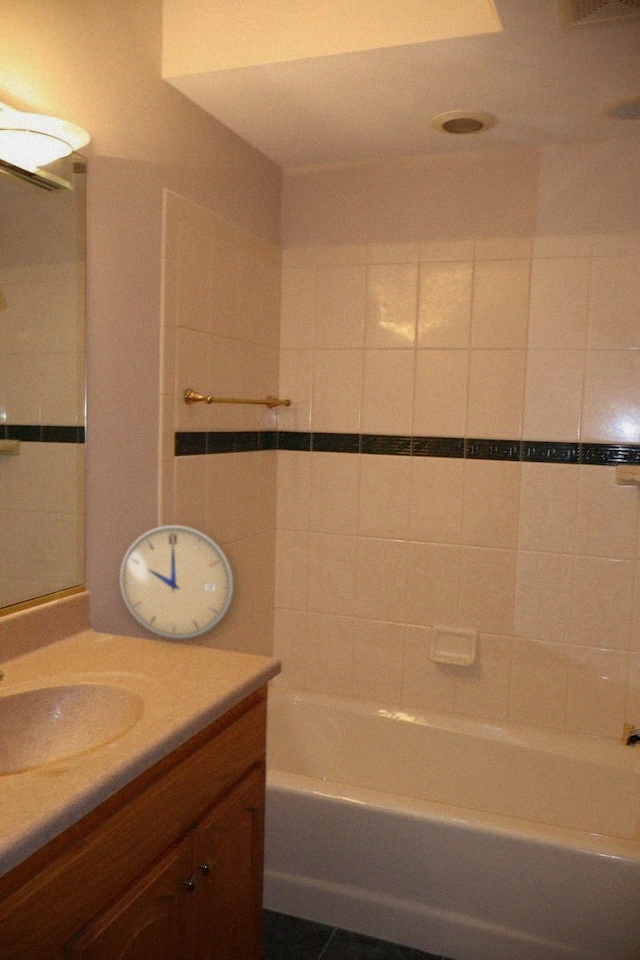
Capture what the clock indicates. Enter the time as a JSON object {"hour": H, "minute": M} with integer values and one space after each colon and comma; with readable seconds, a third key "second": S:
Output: {"hour": 10, "minute": 0}
